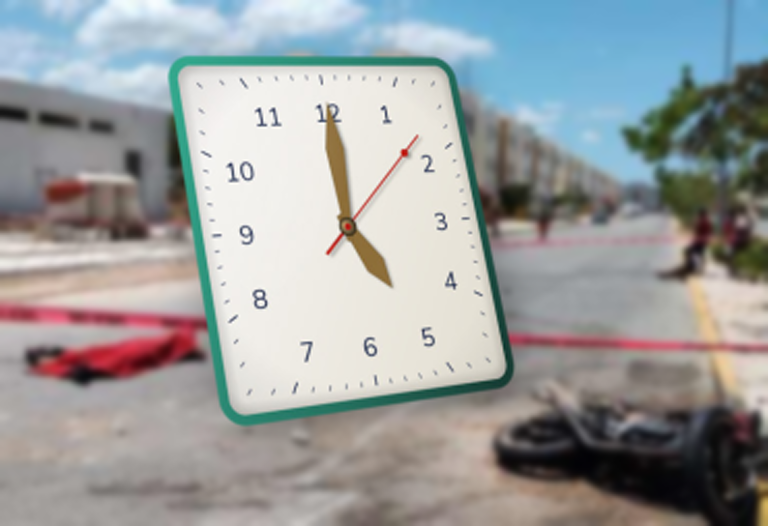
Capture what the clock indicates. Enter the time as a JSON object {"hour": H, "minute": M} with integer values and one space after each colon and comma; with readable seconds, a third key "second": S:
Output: {"hour": 5, "minute": 0, "second": 8}
